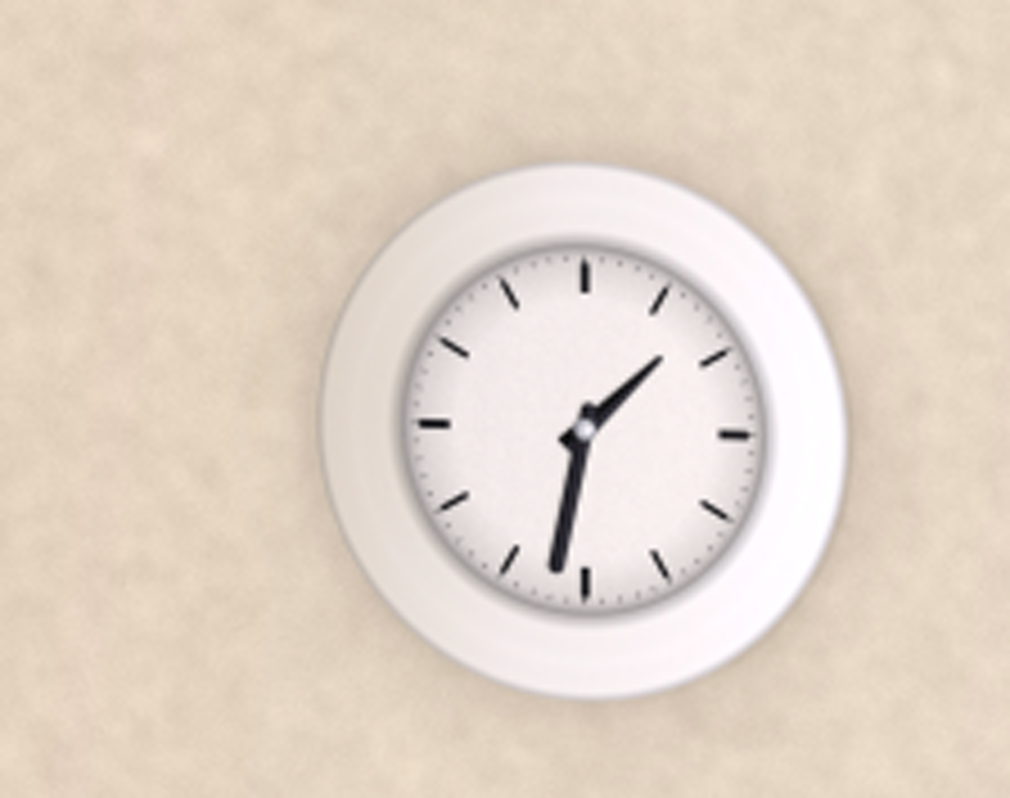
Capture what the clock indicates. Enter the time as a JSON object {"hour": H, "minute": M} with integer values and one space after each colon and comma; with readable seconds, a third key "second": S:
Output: {"hour": 1, "minute": 32}
